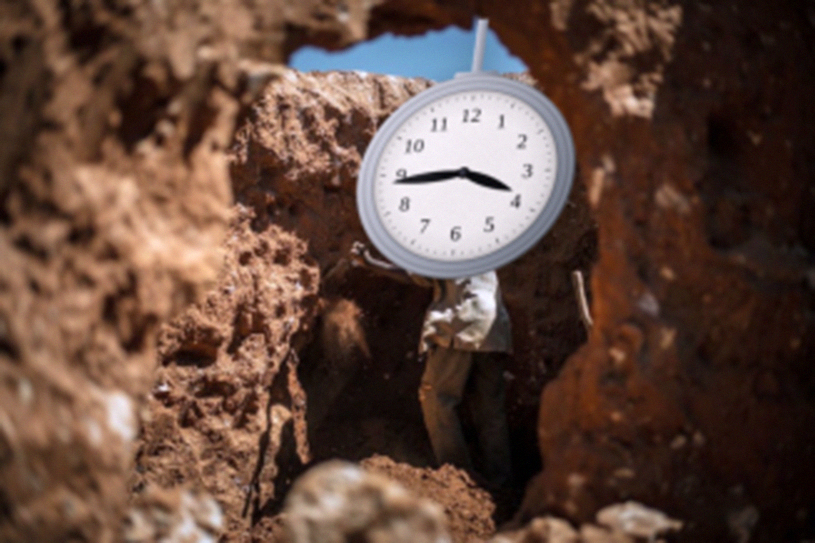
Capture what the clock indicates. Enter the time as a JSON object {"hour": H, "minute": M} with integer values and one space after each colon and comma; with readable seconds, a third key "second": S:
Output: {"hour": 3, "minute": 44}
